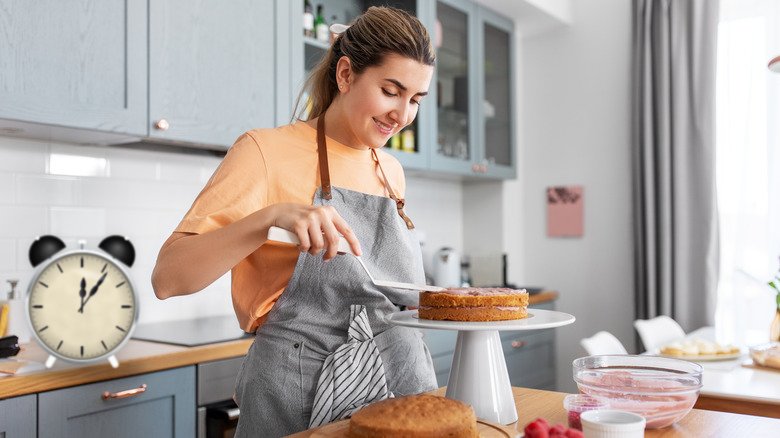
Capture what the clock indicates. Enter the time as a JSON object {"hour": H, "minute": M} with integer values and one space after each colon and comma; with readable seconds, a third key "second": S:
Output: {"hour": 12, "minute": 6}
